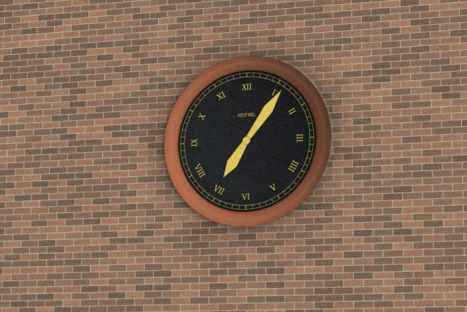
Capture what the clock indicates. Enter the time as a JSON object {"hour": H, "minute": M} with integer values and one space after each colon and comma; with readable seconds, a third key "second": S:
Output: {"hour": 7, "minute": 6}
